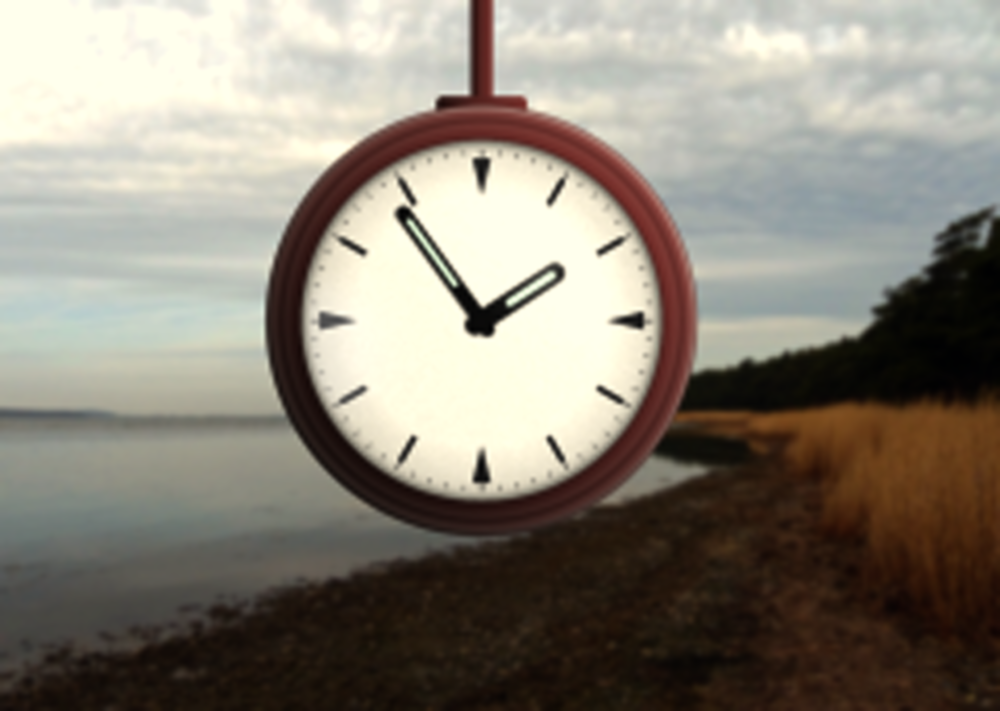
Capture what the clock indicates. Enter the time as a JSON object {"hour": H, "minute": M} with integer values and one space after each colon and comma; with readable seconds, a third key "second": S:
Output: {"hour": 1, "minute": 54}
